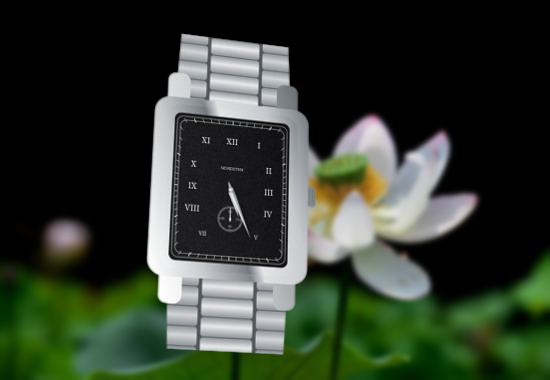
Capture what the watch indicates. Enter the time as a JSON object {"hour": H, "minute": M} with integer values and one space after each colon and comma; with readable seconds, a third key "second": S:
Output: {"hour": 5, "minute": 26}
